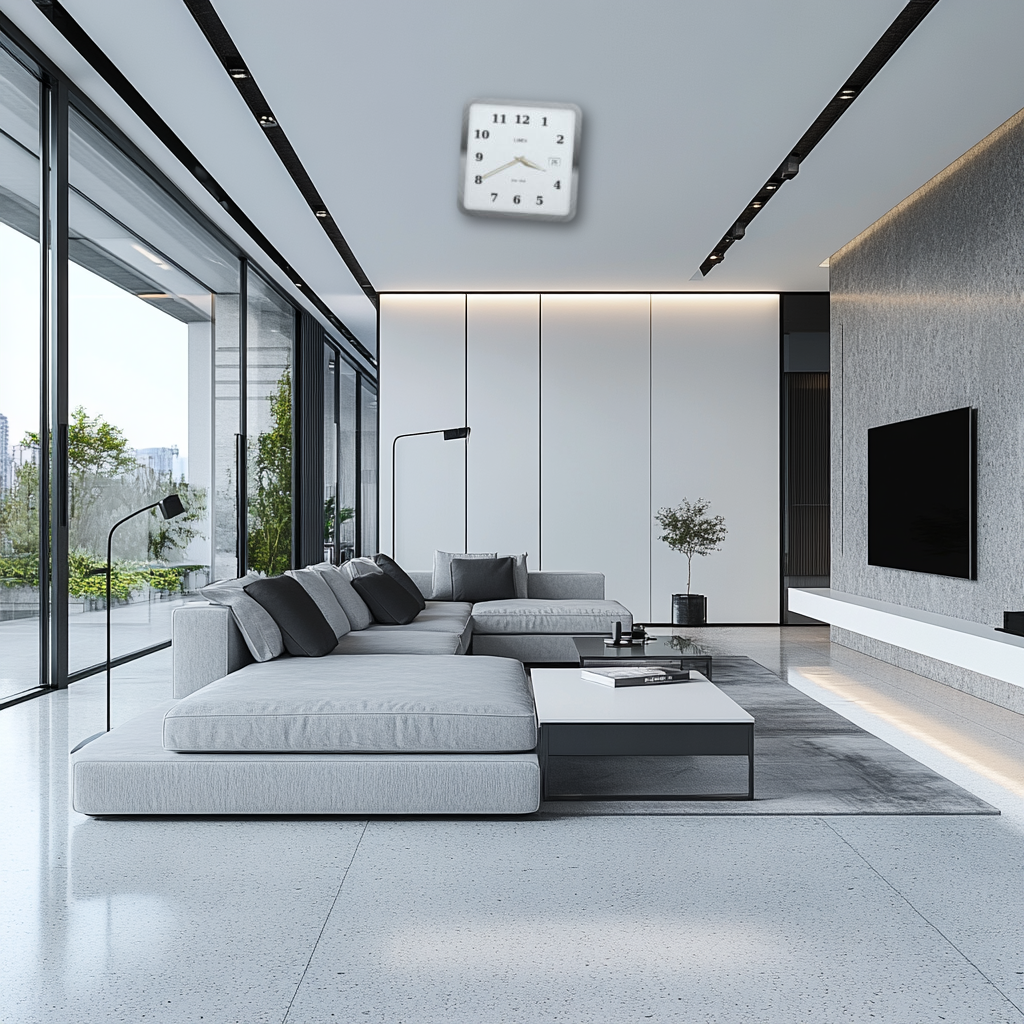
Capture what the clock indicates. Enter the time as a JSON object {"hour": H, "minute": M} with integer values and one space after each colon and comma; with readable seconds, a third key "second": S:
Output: {"hour": 3, "minute": 40}
